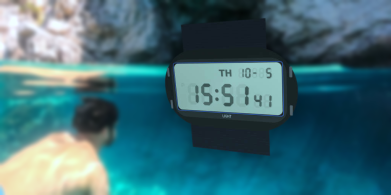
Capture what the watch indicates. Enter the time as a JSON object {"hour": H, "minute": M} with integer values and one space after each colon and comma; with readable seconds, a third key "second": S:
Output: {"hour": 15, "minute": 51, "second": 41}
